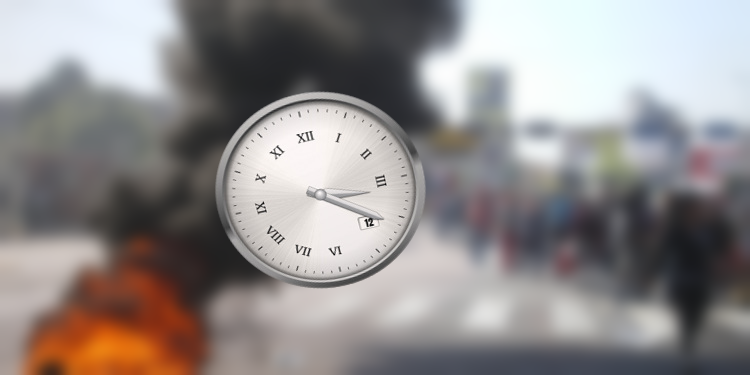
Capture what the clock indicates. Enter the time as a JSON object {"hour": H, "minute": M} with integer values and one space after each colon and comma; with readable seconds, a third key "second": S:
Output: {"hour": 3, "minute": 21}
